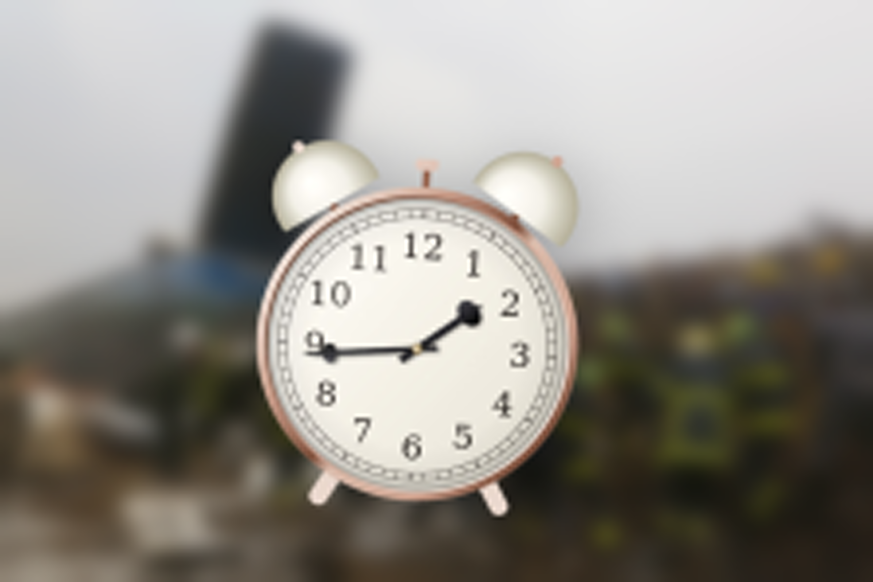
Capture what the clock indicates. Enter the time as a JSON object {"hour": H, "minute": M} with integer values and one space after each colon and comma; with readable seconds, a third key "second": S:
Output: {"hour": 1, "minute": 44}
